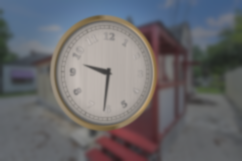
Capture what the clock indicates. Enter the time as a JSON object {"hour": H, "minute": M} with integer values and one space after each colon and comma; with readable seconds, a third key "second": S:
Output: {"hour": 9, "minute": 31}
